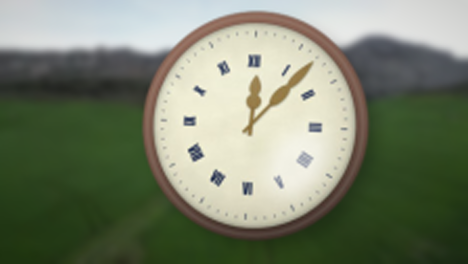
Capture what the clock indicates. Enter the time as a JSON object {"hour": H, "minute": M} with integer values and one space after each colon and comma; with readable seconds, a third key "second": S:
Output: {"hour": 12, "minute": 7}
